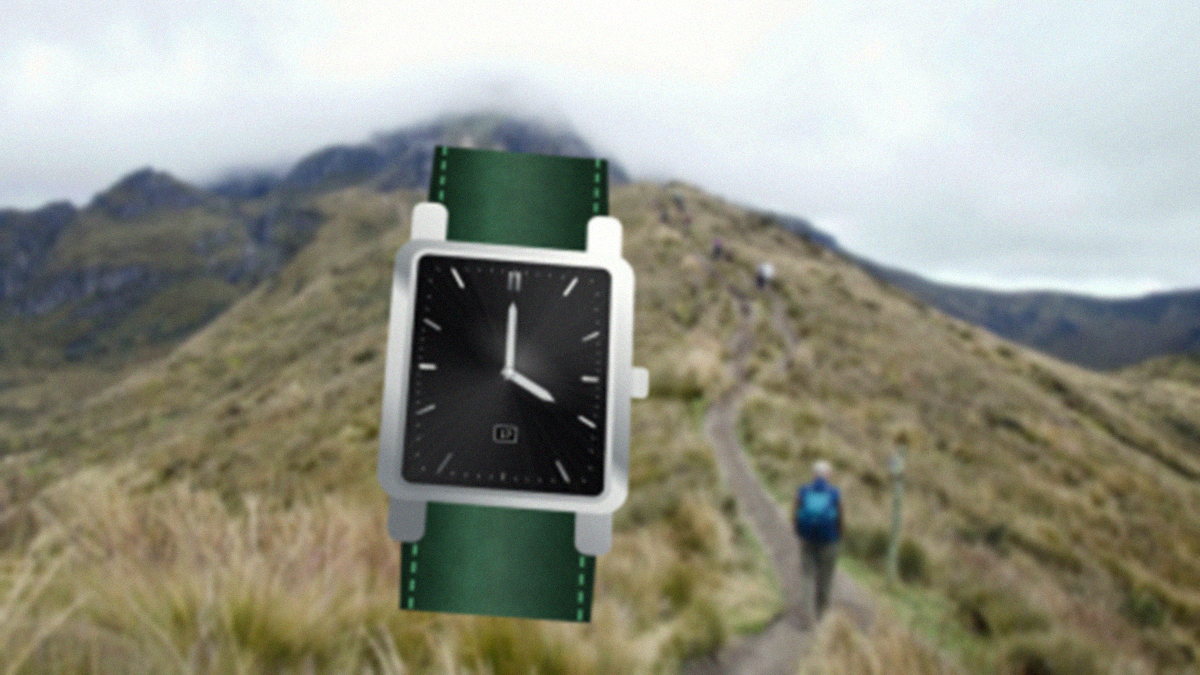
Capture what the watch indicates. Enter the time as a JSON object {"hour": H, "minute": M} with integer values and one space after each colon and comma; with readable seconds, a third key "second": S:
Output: {"hour": 4, "minute": 0}
